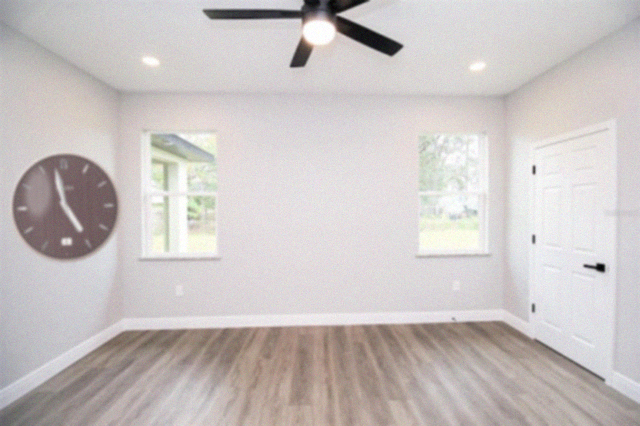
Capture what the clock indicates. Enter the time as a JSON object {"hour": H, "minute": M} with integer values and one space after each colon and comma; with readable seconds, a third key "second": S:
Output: {"hour": 4, "minute": 58}
